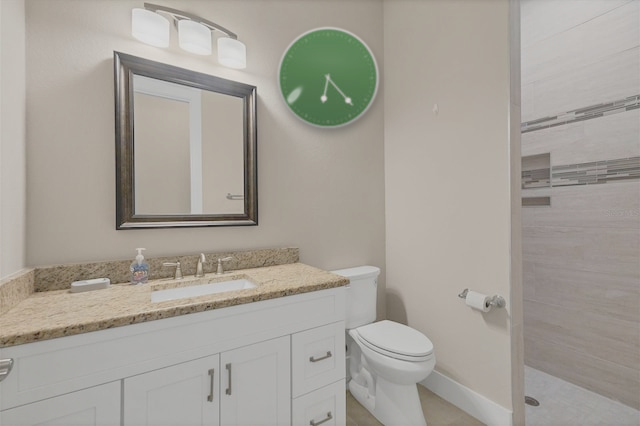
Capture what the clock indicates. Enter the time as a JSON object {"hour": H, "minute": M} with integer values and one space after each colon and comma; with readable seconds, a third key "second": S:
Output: {"hour": 6, "minute": 23}
